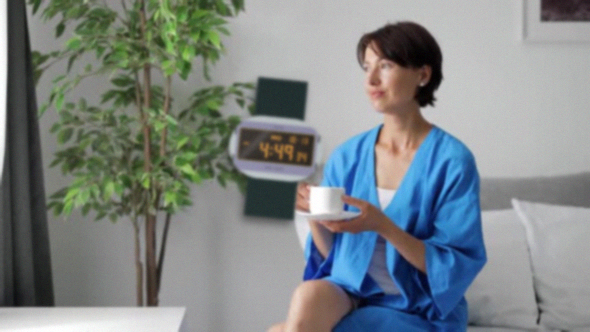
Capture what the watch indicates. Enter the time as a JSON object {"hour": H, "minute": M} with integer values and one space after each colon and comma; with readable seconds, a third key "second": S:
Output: {"hour": 4, "minute": 49}
